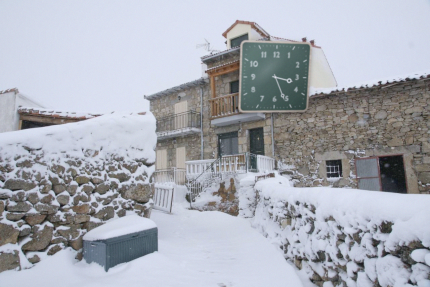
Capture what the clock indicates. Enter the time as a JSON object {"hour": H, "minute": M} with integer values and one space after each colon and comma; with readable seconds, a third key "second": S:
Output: {"hour": 3, "minute": 26}
